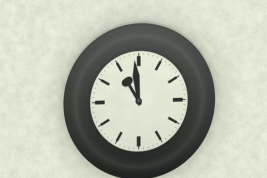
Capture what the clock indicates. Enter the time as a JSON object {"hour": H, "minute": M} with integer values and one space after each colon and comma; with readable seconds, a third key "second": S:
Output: {"hour": 10, "minute": 59}
